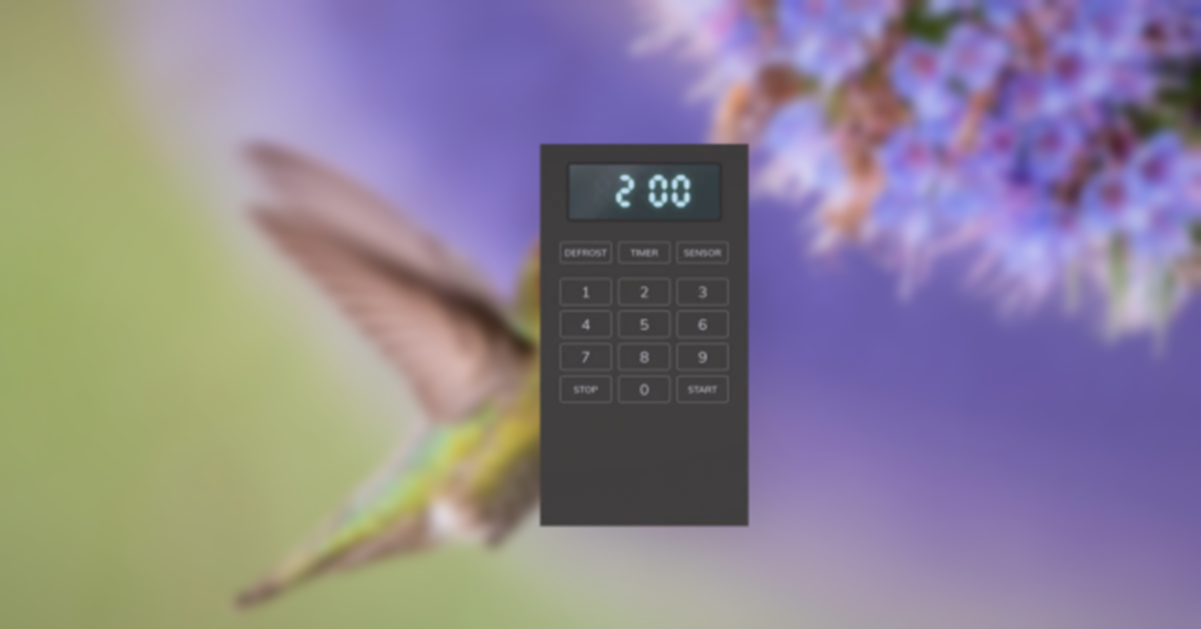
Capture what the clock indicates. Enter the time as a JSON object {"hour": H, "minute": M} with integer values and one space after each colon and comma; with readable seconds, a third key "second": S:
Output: {"hour": 2, "minute": 0}
